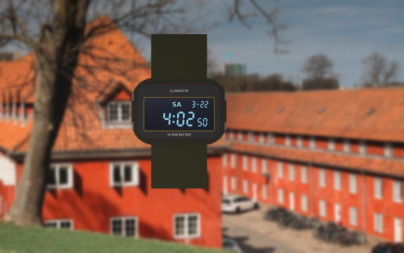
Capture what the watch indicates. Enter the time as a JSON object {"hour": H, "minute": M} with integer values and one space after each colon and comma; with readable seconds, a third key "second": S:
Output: {"hour": 4, "minute": 2, "second": 50}
